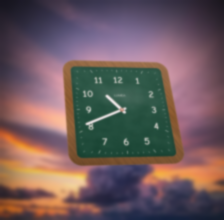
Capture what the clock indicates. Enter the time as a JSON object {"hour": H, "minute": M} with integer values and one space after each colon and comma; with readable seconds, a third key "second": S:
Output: {"hour": 10, "minute": 41}
